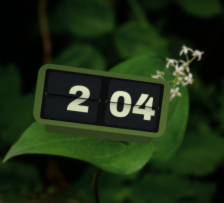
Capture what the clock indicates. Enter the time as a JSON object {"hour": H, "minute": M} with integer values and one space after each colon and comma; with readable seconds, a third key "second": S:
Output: {"hour": 2, "minute": 4}
